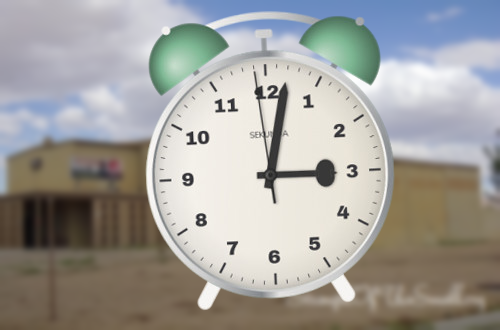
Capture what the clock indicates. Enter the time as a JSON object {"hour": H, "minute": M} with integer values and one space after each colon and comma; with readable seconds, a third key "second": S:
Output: {"hour": 3, "minute": 1, "second": 59}
